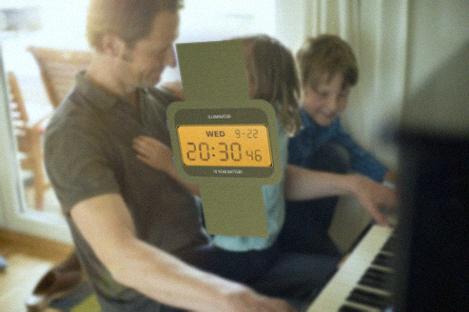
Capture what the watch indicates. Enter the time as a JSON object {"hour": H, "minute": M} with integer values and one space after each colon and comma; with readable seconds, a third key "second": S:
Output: {"hour": 20, "minute": 30, "second": 46}
